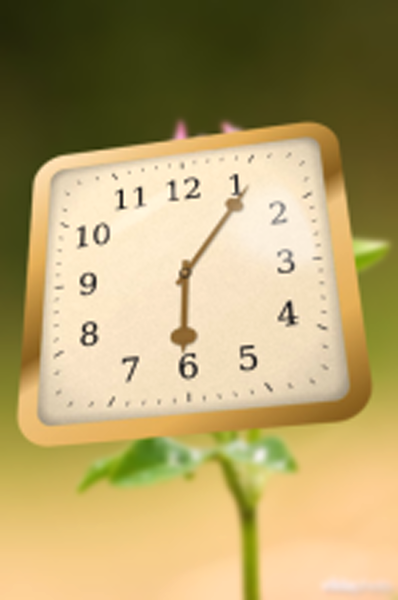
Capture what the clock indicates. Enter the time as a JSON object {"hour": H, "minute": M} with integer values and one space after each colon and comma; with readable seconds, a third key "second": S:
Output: {"hour": 6, "minute": 6}
